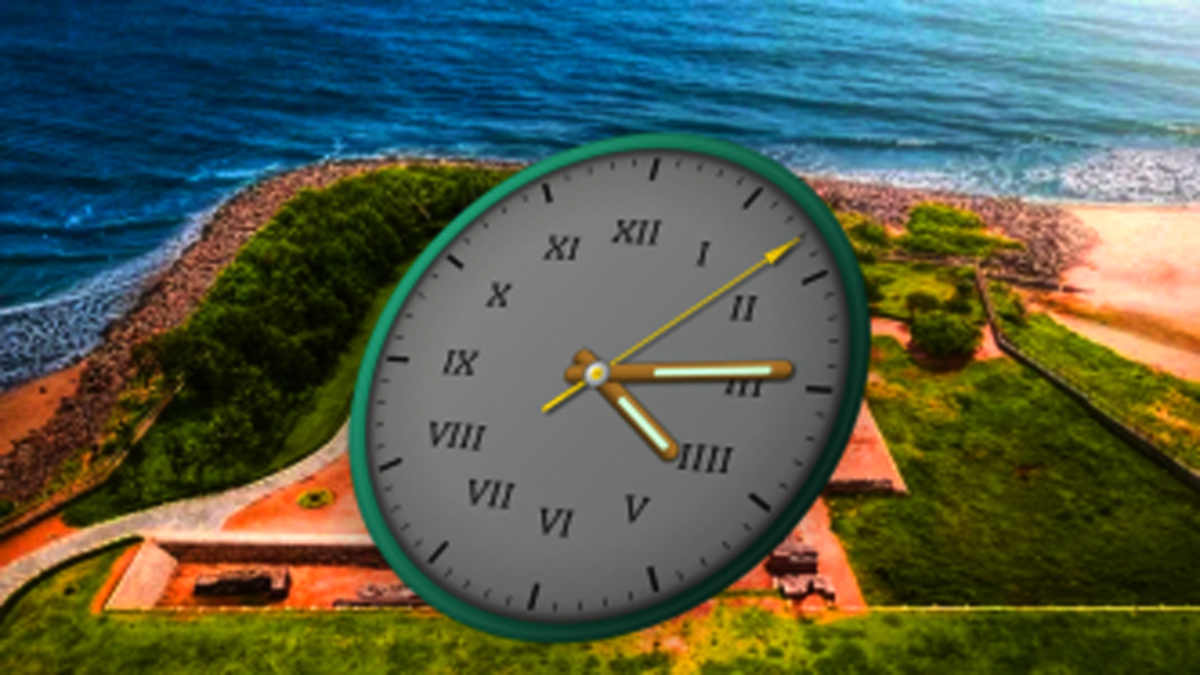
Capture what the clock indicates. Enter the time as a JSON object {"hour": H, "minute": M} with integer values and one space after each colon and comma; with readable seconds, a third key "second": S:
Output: {"hour": 4, "minute": 14, "second": 8}
